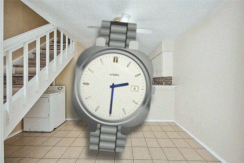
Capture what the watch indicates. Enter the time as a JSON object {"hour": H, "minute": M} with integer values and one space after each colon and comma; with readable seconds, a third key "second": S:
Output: {"hour": 2, "minute": 30}
